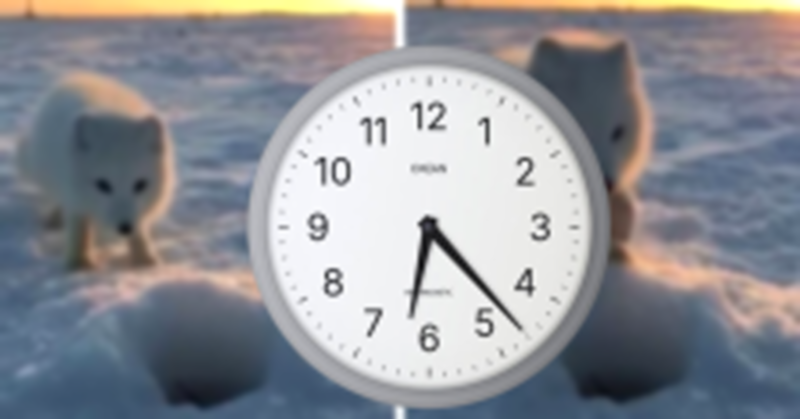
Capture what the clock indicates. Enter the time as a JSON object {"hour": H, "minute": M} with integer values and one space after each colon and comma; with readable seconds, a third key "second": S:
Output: {"hour": 6, "minute": 23}
